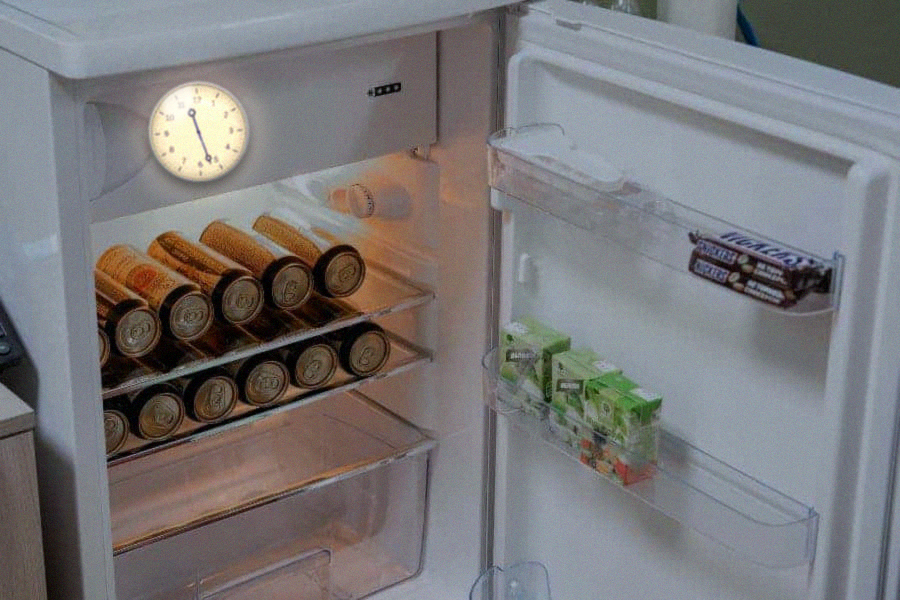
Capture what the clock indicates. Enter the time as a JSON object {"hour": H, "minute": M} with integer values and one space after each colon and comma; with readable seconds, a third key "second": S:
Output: {"hour": 11, "minute": 27}
